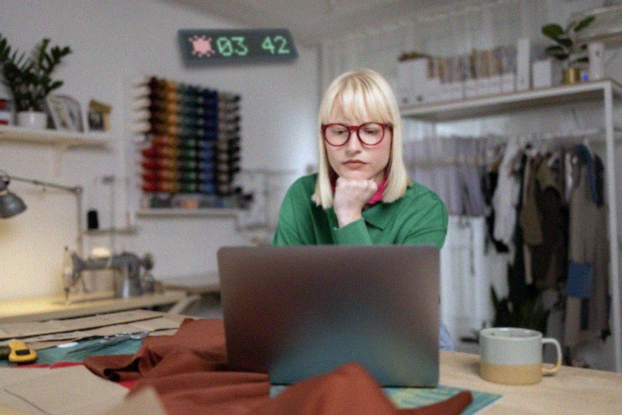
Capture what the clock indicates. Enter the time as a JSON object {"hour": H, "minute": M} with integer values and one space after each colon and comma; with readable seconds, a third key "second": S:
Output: {"hour": 3, "minute": 42}
